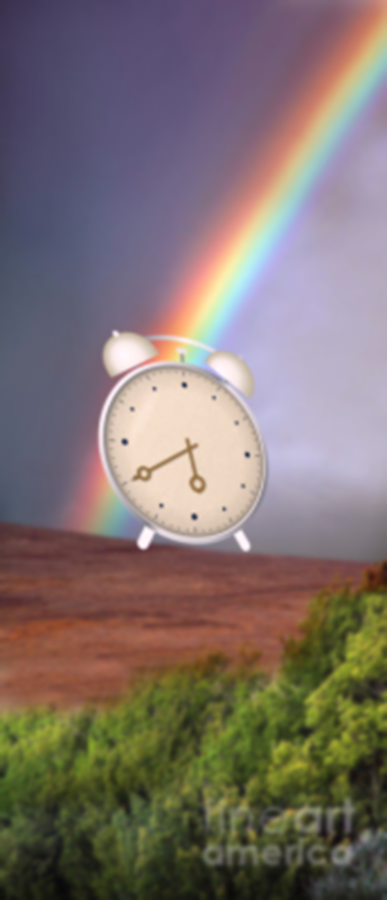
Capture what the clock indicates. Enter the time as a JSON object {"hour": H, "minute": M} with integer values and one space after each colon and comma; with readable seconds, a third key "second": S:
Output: {"hour": 5, "minute": 40}
